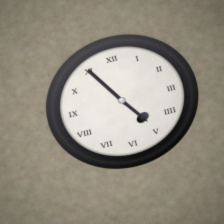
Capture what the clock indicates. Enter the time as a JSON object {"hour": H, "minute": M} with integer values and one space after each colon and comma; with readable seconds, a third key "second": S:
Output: {"hour": 4, "minute": 55}
